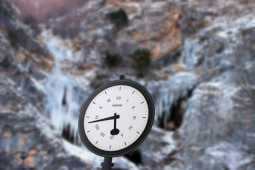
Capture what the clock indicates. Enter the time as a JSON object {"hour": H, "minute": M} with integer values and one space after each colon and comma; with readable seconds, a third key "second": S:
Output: {"hour": 5, "minute": 43}
